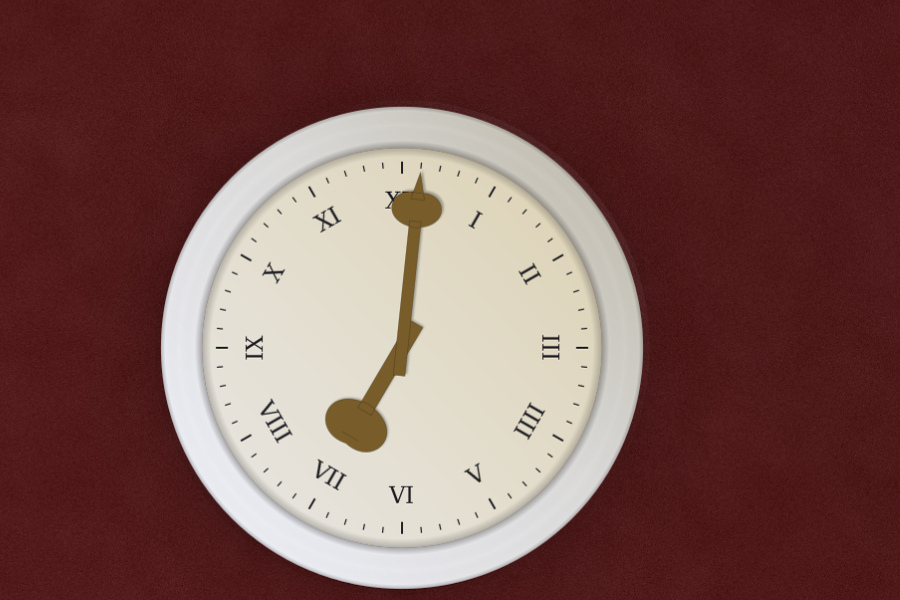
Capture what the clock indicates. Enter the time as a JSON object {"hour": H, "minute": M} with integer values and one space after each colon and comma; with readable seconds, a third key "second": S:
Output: {"hour": 7, "minute": 1}
